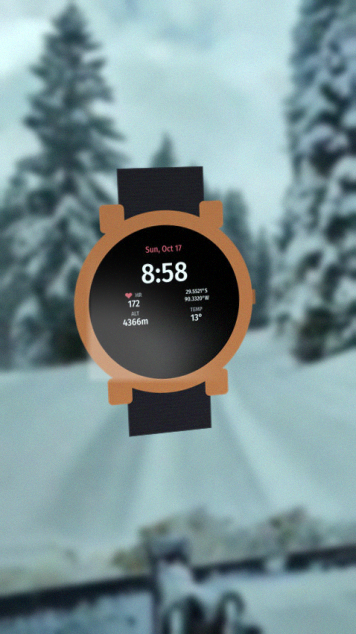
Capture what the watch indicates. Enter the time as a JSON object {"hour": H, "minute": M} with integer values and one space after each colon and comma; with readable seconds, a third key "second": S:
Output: {"hour": 8, "minute": 58}
